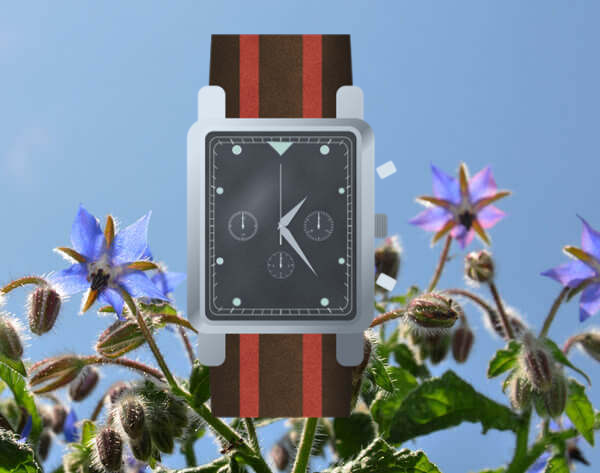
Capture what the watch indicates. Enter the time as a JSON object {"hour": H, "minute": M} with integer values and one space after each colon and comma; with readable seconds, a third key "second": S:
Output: {"hour": 1, "minute": 24}
